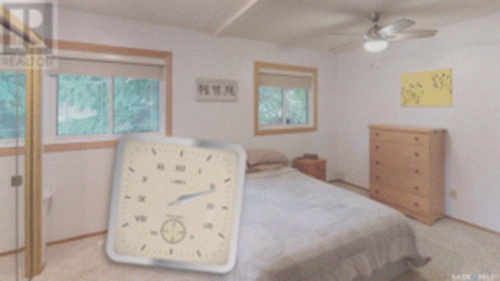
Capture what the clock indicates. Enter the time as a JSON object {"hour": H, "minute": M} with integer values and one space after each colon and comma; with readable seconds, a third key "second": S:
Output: {"hour": 2, "minute": 11}
